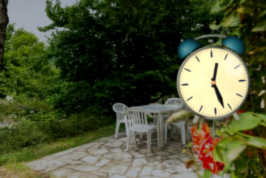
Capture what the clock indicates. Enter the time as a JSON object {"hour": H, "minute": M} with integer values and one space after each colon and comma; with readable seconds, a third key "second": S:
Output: {"hour": 12, "minute": 27}
